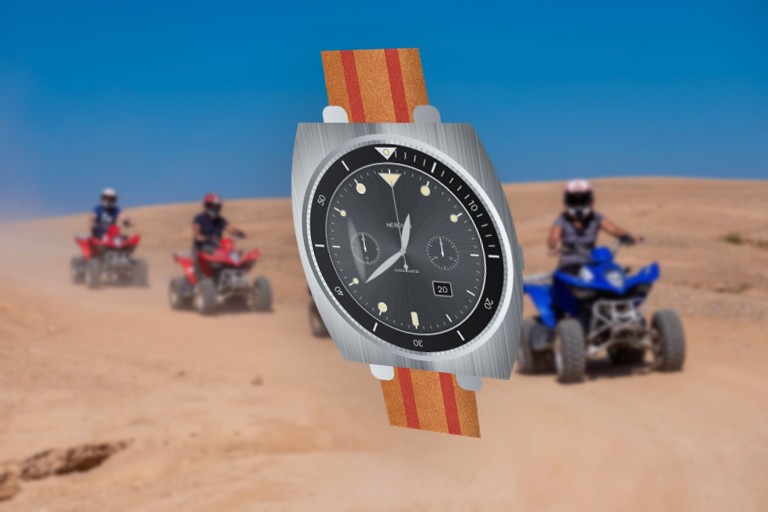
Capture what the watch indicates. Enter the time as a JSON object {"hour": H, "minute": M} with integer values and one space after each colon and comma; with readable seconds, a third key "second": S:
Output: {"hour": 12, "minute": 39}
